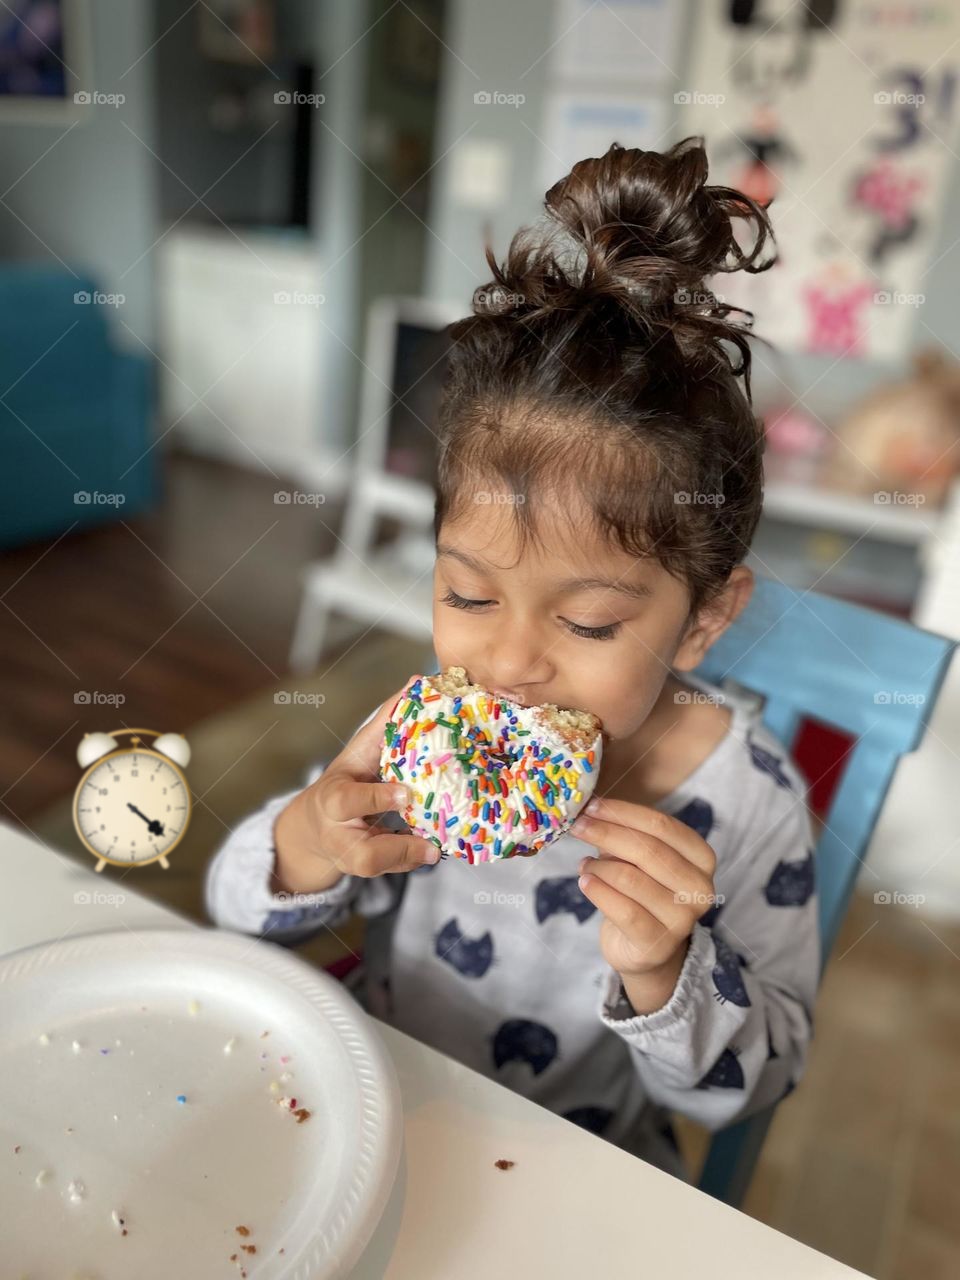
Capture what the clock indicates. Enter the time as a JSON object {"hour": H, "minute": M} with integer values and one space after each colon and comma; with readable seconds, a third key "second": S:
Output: {"hour": 4, "minute": 22}
